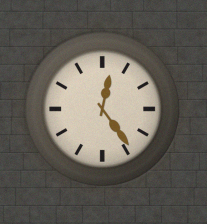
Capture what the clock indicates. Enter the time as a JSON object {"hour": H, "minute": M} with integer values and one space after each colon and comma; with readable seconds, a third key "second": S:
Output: {"hour": 12, "minute": 24}
